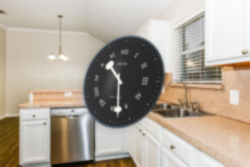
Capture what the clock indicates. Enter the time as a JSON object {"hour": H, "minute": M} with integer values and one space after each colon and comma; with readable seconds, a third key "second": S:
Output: {"hour": 10, "minute": 28}
